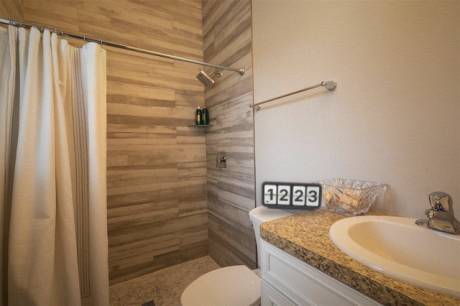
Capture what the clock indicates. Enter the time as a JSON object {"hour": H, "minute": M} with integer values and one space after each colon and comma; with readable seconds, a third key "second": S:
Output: {"hour": 12, "minute": 23}
